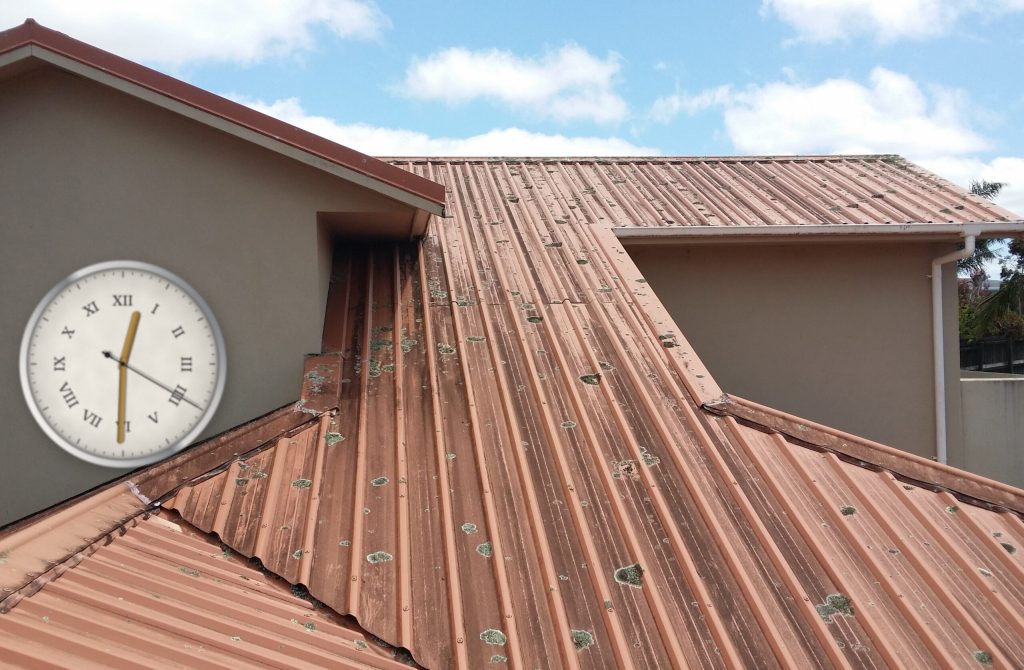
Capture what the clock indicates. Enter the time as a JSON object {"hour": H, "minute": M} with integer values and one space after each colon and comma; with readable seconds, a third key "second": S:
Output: {"hour": 12, "minute": 30, "second": 20}
